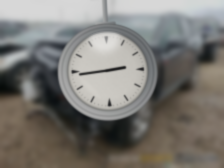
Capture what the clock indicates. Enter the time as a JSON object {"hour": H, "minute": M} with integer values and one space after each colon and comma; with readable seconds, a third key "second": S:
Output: {"hour": 2, "minute": 44}
